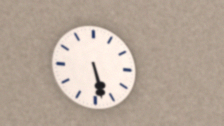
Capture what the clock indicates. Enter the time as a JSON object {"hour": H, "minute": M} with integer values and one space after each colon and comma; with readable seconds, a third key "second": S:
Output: {"hour": 5, "minute": 28}
